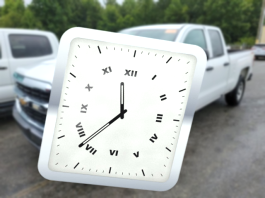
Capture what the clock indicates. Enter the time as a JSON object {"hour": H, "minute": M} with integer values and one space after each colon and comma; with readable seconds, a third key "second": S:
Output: {"hour": 11, "minute": 37}
